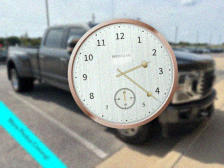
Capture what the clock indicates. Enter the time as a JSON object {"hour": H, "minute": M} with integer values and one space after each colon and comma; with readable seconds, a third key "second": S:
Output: {"hour": 2, "minute": 22}
